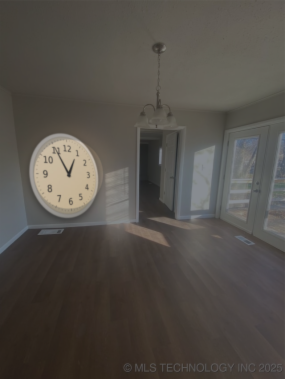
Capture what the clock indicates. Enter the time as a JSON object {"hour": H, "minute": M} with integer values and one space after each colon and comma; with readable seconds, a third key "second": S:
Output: {"hour": 12, "minute": 55}
